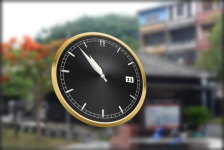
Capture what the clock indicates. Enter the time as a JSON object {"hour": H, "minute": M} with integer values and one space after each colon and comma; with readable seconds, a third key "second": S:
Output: {"hour": 10, "minute": 53}
